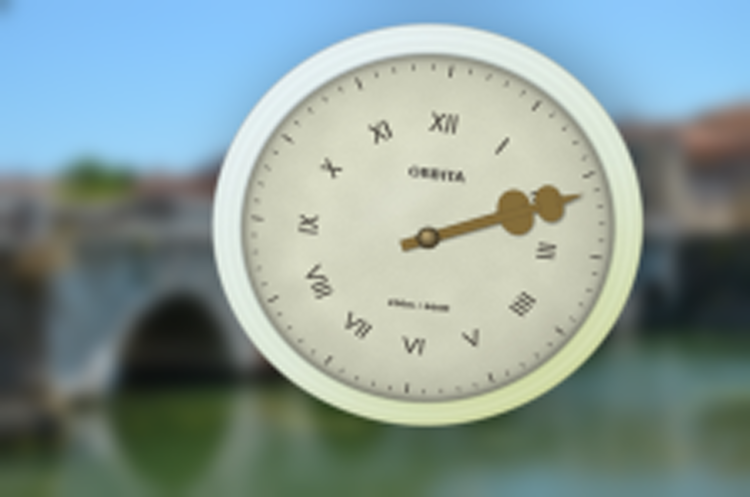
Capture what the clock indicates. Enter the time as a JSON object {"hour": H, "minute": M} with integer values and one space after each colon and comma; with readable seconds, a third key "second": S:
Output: {"hour": 2, "minute": 11}
